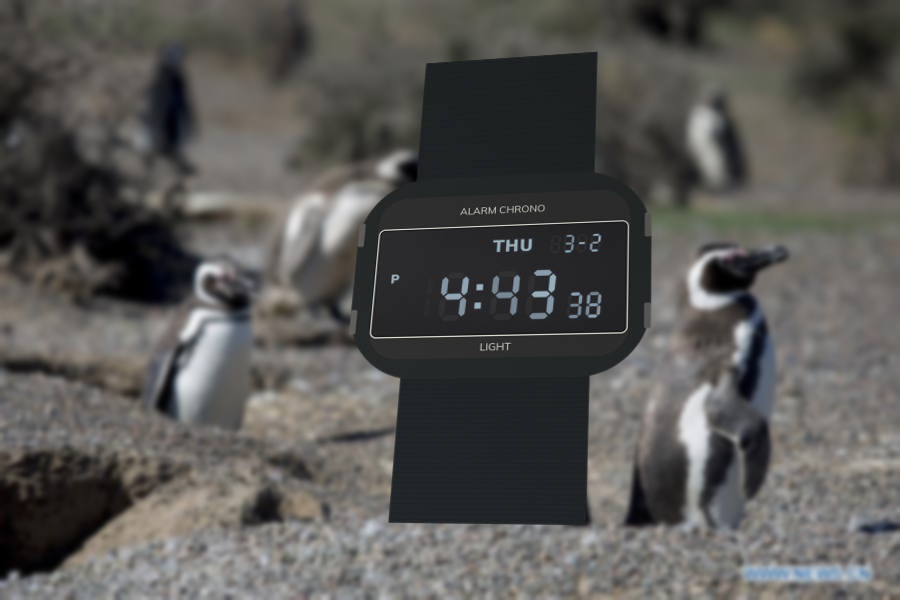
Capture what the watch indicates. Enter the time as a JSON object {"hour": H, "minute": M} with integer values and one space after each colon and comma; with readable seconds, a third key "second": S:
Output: {"hour": 4, "minute": 43, "second": 38}
